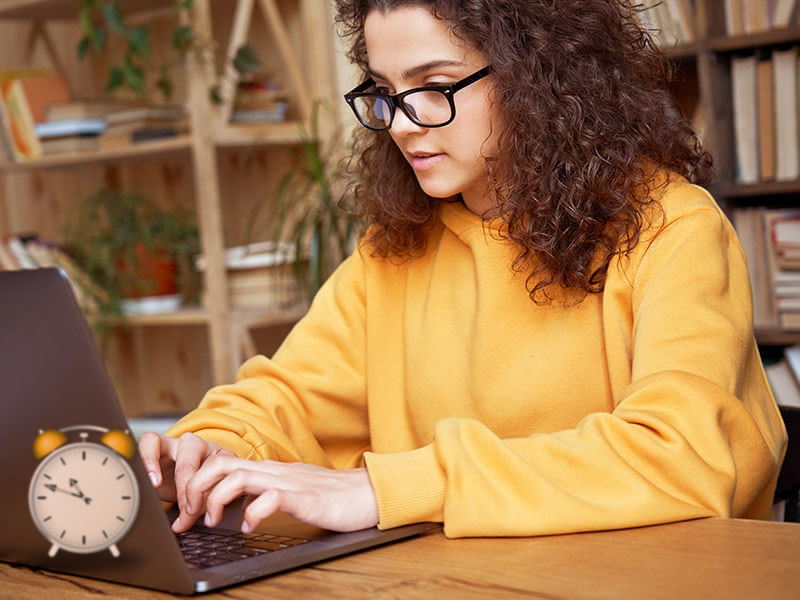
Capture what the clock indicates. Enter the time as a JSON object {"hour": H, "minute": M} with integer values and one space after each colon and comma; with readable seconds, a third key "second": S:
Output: {"hour": 10, "minute": 48}
